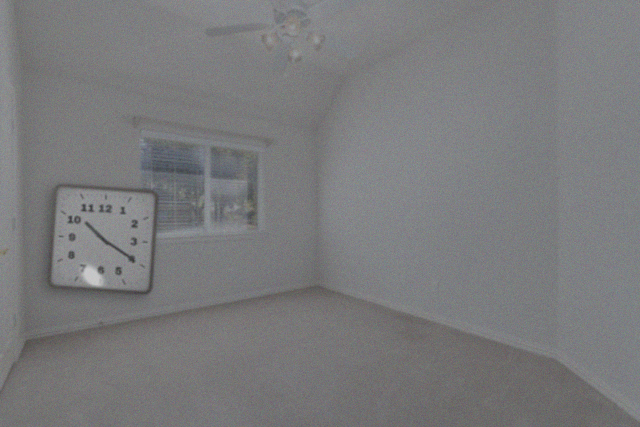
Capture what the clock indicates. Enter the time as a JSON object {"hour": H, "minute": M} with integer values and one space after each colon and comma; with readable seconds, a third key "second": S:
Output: {"hour": 10, "minute": 20}
